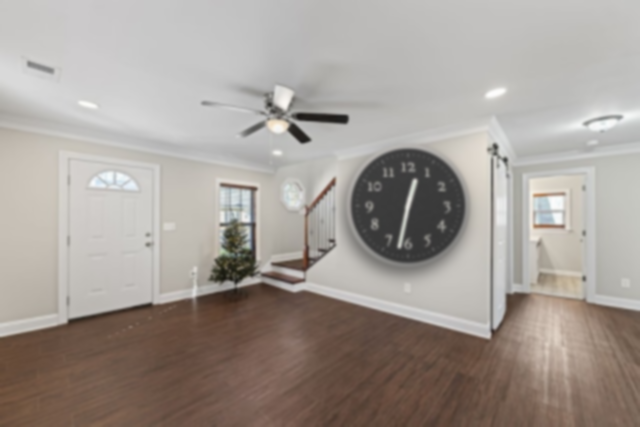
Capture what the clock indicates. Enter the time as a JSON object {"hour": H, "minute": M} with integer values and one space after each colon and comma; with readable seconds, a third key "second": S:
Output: {"hour": 12, "minute": 32}
